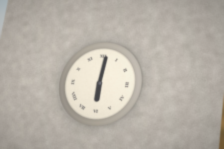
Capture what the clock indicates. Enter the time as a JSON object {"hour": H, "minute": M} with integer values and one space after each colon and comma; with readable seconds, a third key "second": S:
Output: {"hour": 6, "minute": 1}
